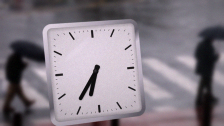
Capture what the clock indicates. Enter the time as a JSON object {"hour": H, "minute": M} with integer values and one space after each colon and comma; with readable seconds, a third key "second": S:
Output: {"hour": 6, "minute": 36}
